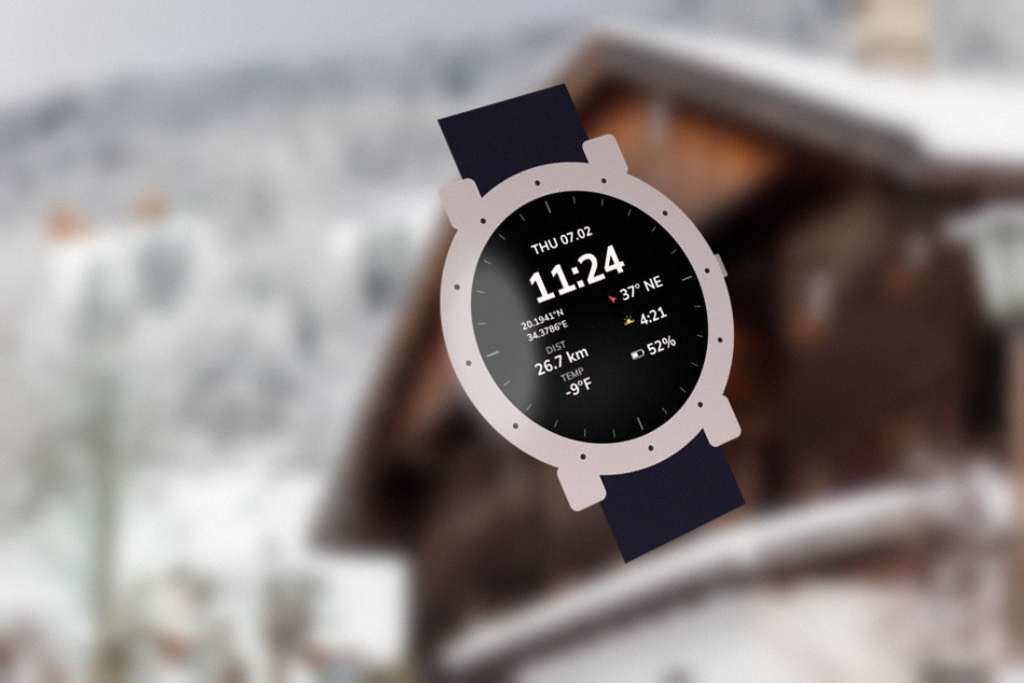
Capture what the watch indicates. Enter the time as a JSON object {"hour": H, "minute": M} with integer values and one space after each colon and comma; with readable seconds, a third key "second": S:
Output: {"hour": 11, "minute": 24}
